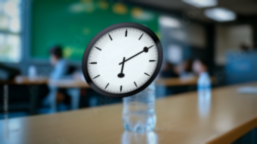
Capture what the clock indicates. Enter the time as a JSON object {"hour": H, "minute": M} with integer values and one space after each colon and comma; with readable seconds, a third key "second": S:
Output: {"hour": 6, "minute": 10}
